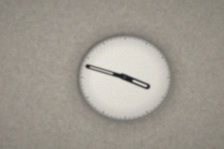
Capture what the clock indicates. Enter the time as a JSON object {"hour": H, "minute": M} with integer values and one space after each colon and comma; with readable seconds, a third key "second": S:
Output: {"hour": 3, "minute": 48}
